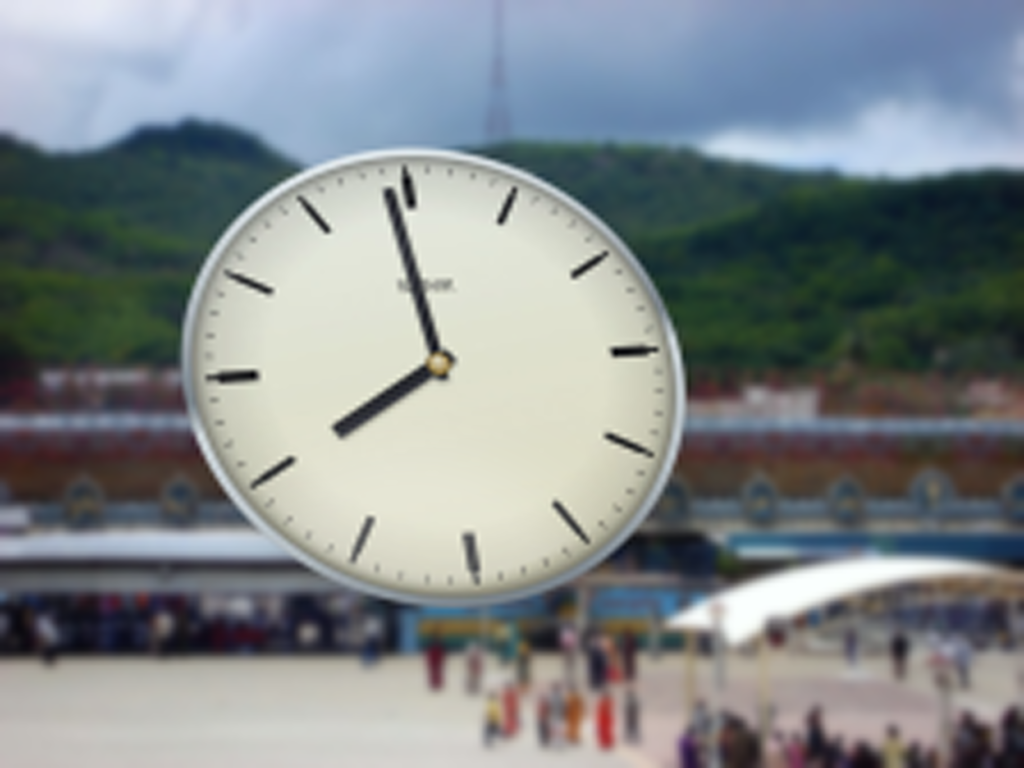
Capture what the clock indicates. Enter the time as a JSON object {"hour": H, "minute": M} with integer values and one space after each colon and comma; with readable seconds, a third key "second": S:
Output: {"hour": 7, "minute": 59}
